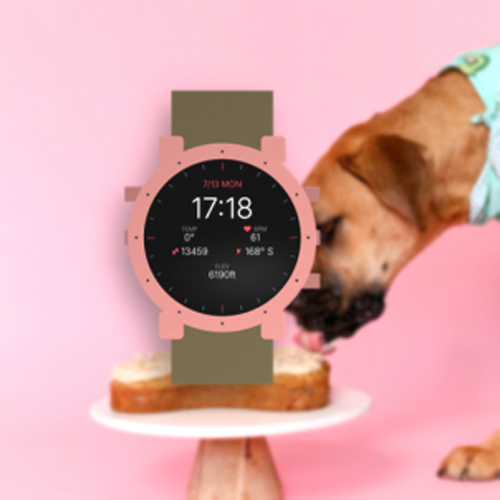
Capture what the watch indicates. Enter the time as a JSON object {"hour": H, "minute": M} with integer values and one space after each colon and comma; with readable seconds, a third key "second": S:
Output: {"hour": 17, "minute": 18}
